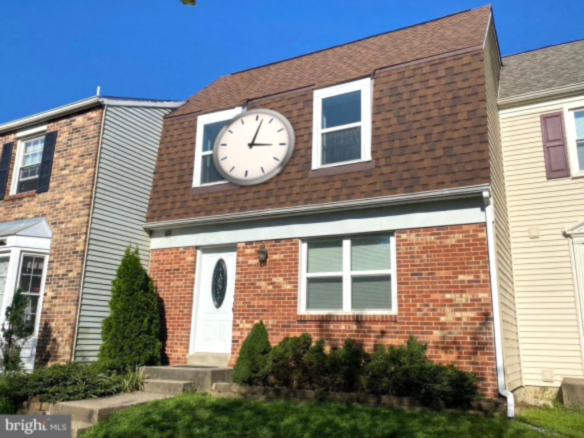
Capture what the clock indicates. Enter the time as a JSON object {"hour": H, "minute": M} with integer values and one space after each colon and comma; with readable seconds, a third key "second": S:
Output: {"hour": 3, "minute": 2}
